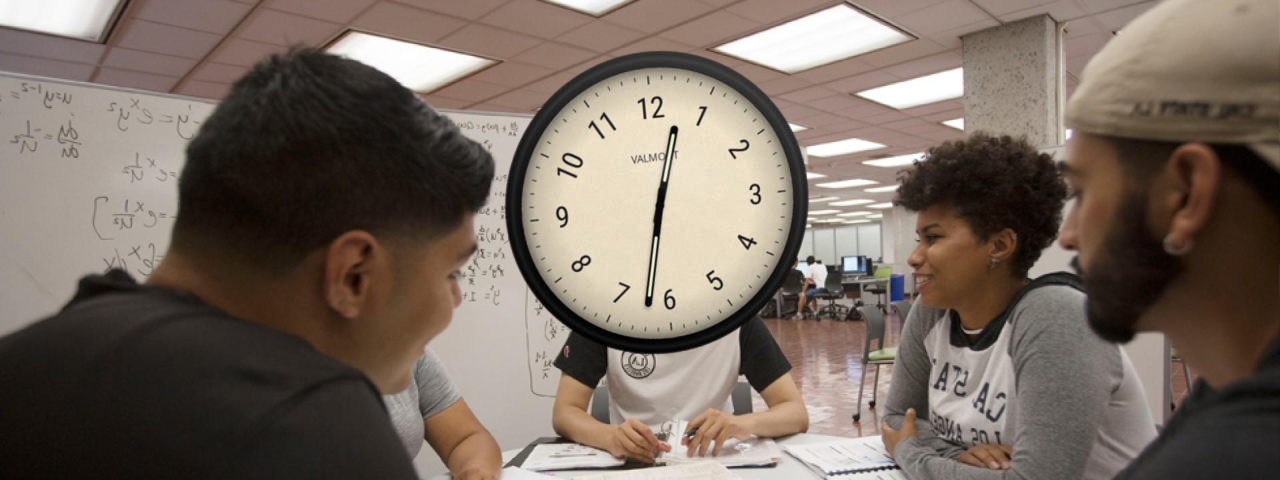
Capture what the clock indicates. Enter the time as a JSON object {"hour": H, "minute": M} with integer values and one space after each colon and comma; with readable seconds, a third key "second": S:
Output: {"hour": 12, "minute": 32}
